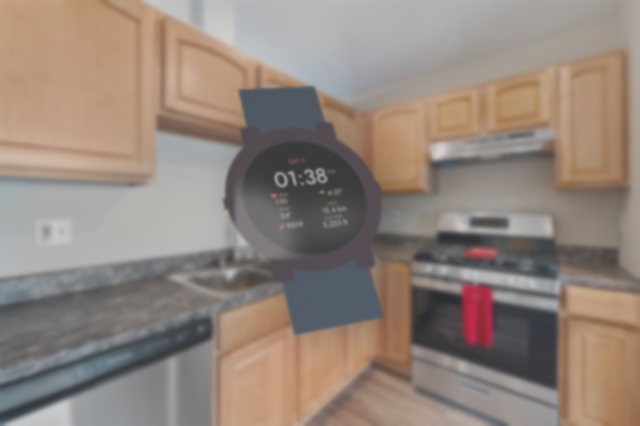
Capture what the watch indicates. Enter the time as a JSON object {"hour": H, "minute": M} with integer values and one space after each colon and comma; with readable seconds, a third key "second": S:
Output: {"hour": 1, "minute": 38}
